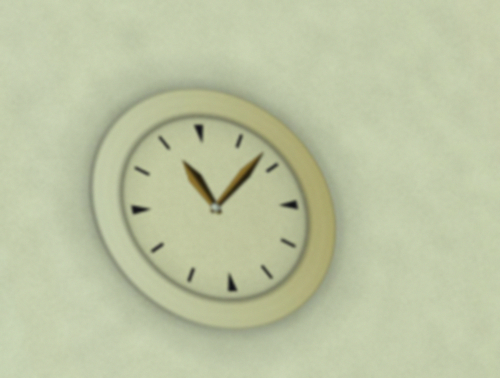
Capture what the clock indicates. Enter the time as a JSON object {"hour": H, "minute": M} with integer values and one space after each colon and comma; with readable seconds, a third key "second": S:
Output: {"hour": 11, "minute": 8}
